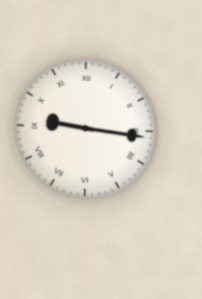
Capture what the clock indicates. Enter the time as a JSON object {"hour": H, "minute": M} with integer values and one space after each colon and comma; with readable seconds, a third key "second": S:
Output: {"hour": 9, "minute": 16}
